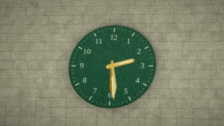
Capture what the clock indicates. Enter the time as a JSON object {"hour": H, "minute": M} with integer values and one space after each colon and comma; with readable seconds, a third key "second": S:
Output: {"hour": 2, "minute": 29}
